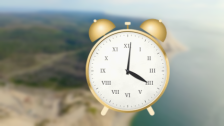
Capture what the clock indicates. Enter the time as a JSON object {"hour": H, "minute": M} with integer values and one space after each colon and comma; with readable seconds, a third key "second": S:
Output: {"hour": 4, "minute": 1}
